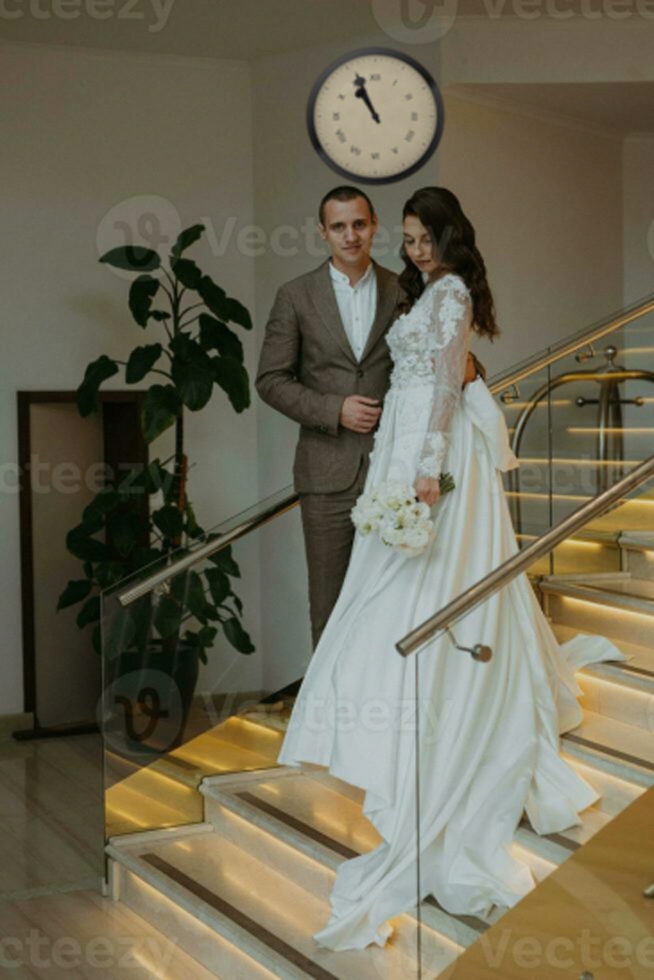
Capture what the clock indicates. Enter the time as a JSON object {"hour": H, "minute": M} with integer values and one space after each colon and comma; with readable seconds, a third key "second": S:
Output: {"hour": 10, "minute": 56}
